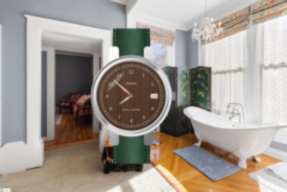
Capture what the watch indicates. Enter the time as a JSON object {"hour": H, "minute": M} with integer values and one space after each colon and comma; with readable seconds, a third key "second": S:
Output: {"hour": 7, "minute": 52}
